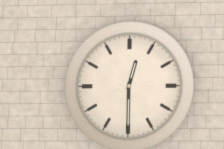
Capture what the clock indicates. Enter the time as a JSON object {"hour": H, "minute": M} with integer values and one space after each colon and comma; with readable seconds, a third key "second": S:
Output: {"hour": 12, "minute": 30}
